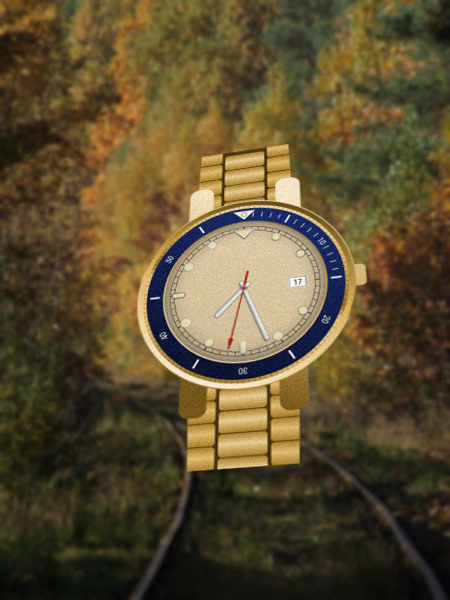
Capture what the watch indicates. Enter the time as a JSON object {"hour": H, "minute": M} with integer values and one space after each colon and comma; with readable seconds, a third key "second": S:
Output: {"hour": 7, "minute": 26, "second": 32}
